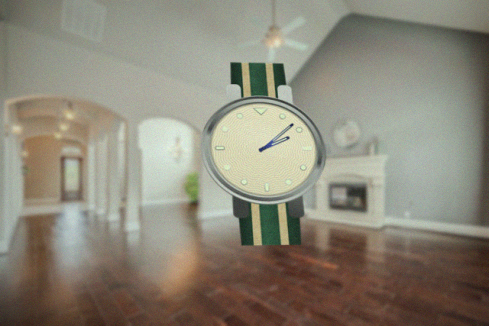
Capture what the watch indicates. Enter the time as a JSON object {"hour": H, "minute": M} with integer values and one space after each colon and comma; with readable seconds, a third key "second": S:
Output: {"hour": 2, "minute": 8}
